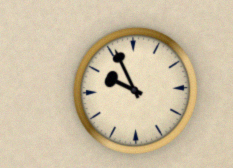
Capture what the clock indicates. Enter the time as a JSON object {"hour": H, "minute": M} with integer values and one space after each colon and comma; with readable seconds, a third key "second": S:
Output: {"hour": 9, "minute": 56}
